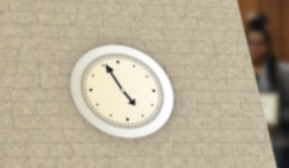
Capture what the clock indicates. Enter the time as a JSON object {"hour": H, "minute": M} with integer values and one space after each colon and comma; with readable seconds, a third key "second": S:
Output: {"hour": 4, "minute": 56}
